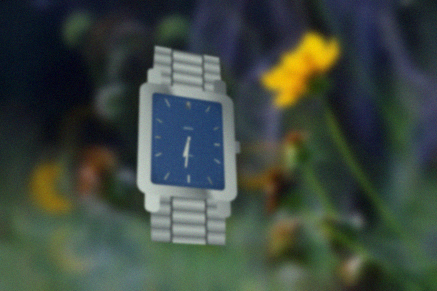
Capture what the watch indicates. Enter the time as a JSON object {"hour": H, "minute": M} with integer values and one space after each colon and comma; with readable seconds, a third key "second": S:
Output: {"hour": 6, "minute": 31}
